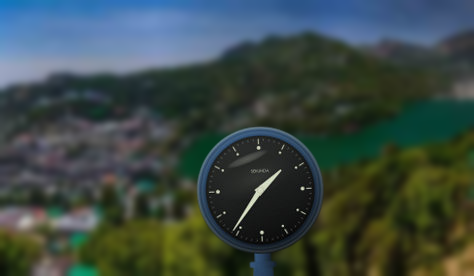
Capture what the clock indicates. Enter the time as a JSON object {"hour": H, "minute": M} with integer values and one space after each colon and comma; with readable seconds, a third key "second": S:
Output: {"hour": 1, "minute": 36}
